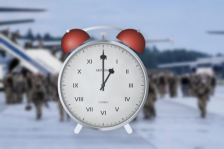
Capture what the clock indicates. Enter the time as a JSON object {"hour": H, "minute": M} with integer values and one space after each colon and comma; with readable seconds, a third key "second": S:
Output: {"hour": 1, "minute": 0}
